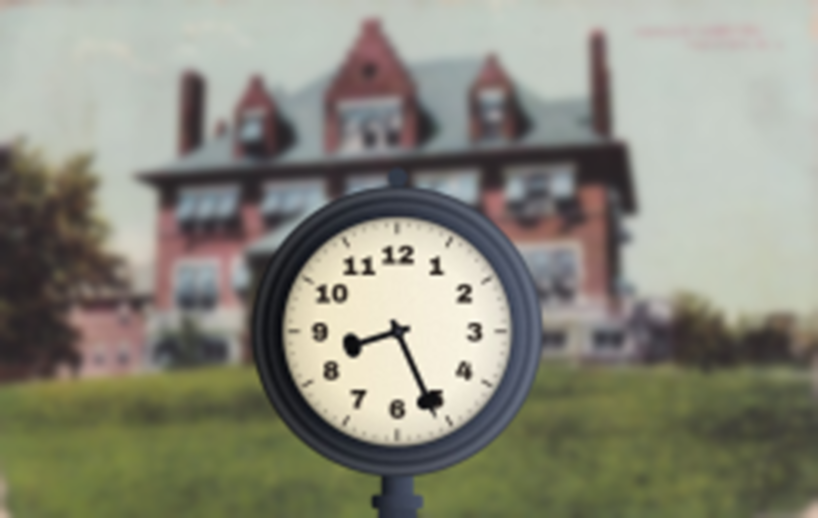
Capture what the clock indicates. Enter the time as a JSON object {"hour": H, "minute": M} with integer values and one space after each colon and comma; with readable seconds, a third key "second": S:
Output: {"hour": 8, "minute": 26}
